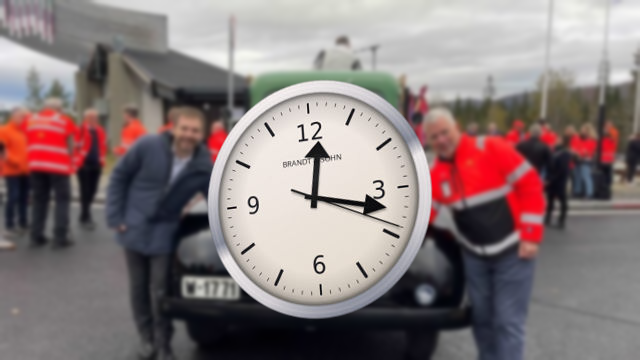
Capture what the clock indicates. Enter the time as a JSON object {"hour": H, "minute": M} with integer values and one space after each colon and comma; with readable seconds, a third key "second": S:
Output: {"hour": 12, "minute": 17, "second": 19}
